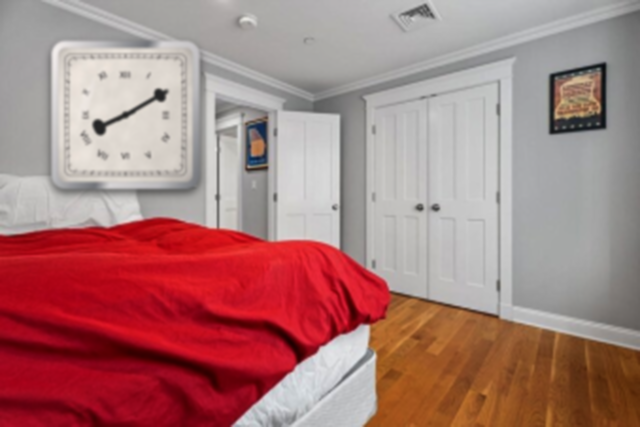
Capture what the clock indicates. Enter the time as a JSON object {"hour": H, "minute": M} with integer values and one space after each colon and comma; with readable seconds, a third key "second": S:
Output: {"hour": 8, "minute": 10}
